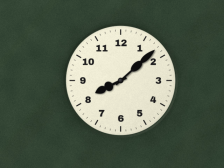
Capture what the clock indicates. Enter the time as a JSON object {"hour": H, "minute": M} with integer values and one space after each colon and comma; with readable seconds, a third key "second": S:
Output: {"hour": 8, "minute": 8}
